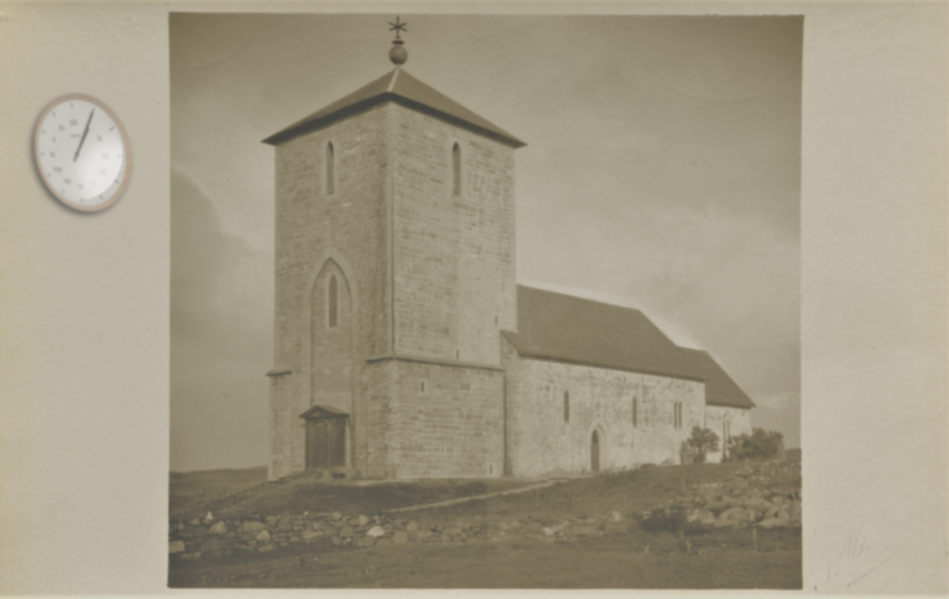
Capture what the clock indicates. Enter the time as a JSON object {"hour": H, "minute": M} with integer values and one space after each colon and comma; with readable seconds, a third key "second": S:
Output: {"hour": 1, "minute": 5}
